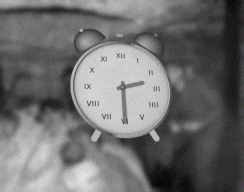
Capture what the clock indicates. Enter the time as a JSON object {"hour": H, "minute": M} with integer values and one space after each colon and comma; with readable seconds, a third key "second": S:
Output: {"hour": 2, "minute": 30}
